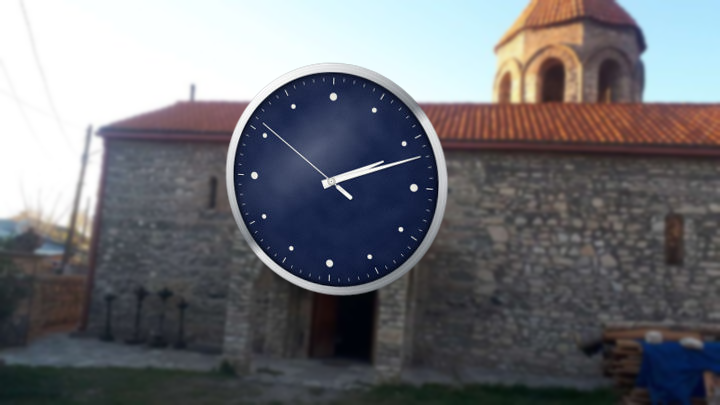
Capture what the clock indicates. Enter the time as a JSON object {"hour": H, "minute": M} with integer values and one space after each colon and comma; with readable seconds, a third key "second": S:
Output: {"hour": 2, "minute": 11, "second": 51}
